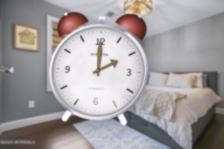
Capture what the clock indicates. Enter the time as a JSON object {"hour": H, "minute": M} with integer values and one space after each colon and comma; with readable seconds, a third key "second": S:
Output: {"hour": 2, "minute": 0}
